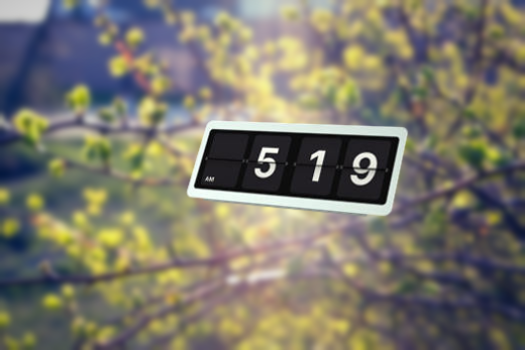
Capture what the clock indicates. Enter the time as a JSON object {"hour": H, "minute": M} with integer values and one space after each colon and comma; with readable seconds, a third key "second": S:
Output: {"hour": 5, "minute": 19}
